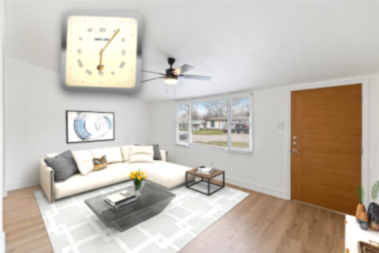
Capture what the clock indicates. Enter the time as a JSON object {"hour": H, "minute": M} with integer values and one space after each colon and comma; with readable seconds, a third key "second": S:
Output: {"hour": 6, "minute": 6}
